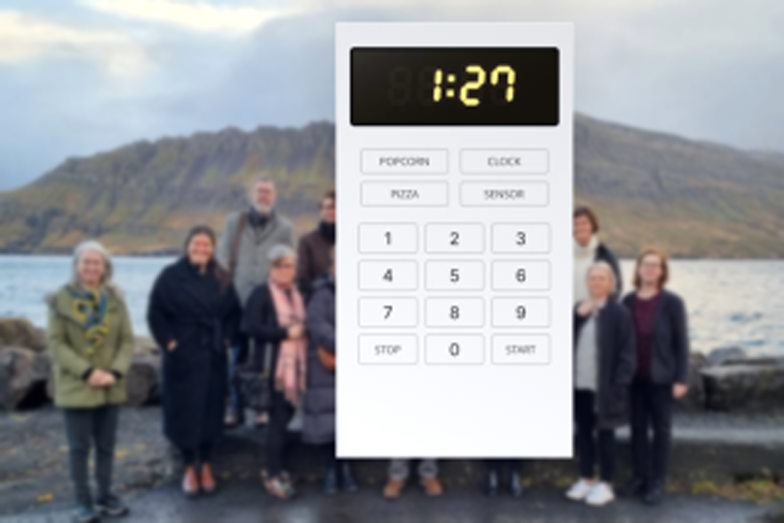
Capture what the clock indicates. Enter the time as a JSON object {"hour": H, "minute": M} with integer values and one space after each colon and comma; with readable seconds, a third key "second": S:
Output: {"hour": 1, "minute": 27}
